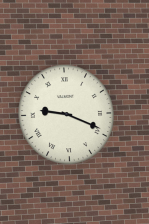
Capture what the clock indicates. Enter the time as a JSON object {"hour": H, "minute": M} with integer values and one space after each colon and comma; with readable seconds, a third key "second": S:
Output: {"hour": 9, "minute": 19}
